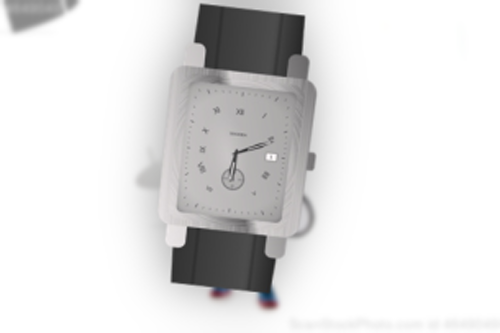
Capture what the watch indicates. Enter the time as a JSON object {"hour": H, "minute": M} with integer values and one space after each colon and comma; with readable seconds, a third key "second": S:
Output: {"hour": 6, "minute": 11}
